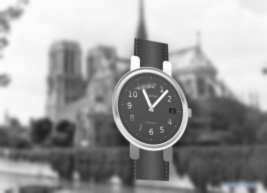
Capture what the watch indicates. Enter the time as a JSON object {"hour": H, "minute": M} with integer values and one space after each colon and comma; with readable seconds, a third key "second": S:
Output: {"hour": 11, "minute": 7}
